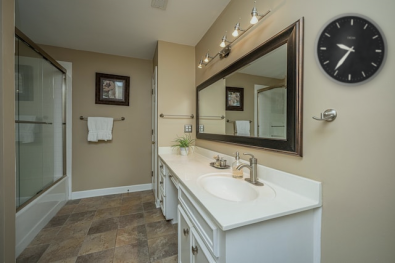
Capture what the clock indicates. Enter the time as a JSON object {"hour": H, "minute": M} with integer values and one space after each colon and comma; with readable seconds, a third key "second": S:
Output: {"hour": 9, "minute": 36}
